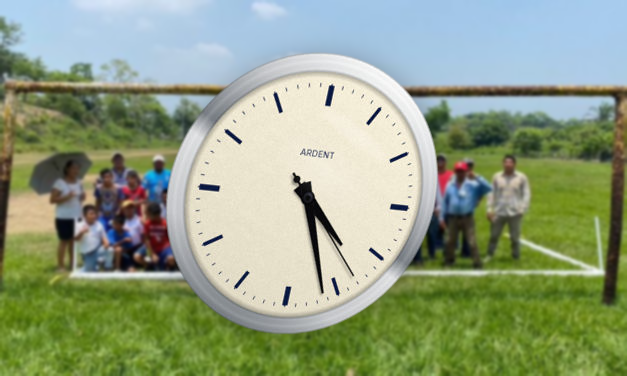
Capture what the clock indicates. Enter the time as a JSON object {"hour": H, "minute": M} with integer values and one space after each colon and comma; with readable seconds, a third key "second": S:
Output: {"hour": 4, "minute": 26, "second": 23}
